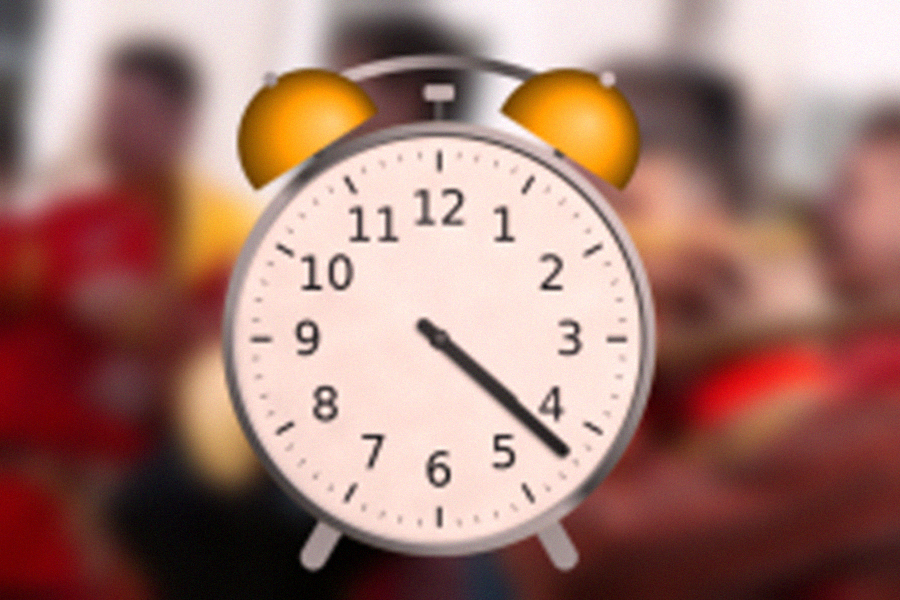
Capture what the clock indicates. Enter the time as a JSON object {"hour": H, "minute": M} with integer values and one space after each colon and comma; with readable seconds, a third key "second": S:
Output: {"hour": 4, "minute": 22}
